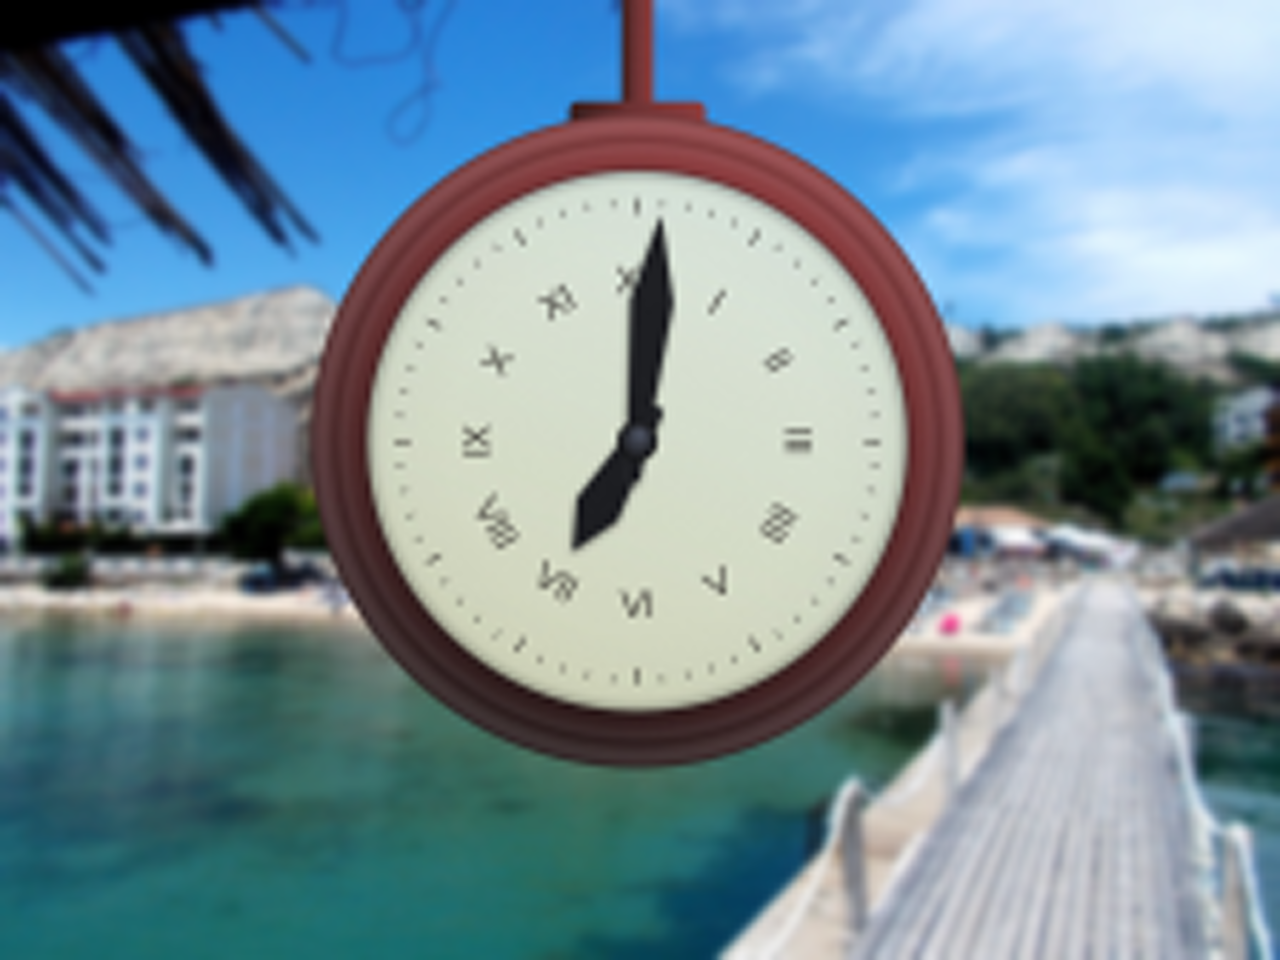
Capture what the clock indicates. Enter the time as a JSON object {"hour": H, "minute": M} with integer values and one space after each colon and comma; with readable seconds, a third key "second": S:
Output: {"hour": 7, "minute": 1}
